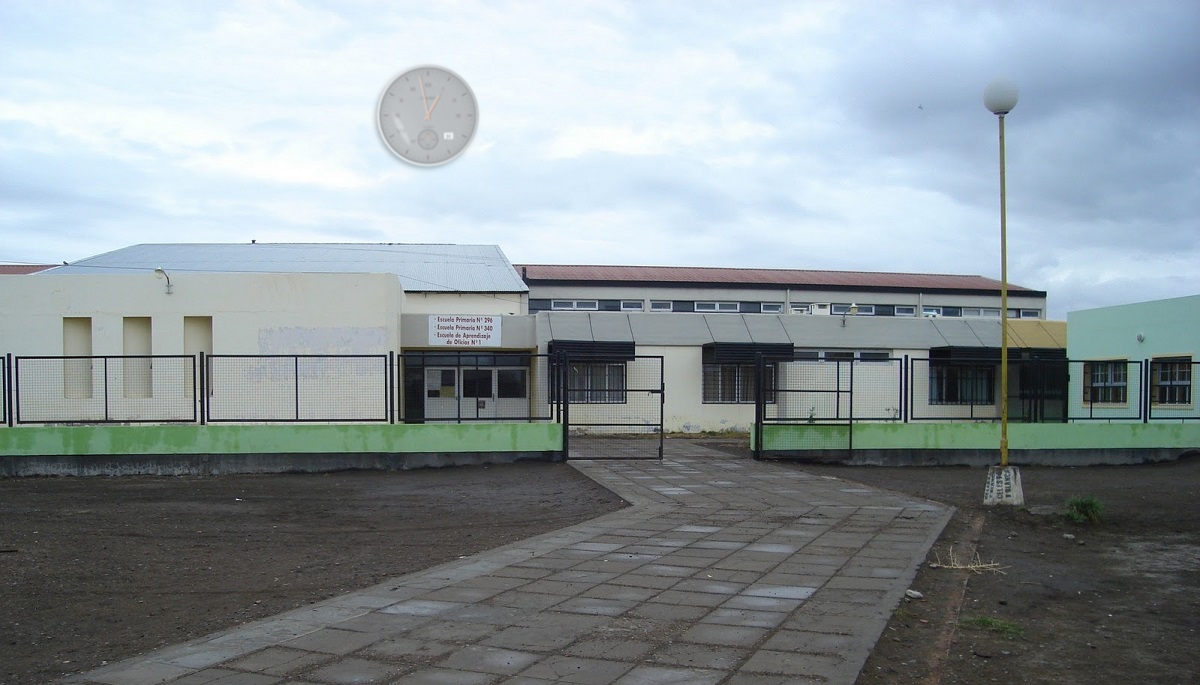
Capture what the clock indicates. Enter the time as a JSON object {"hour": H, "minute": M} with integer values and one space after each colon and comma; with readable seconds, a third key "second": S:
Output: {"hour": 12, "minute": 58}
